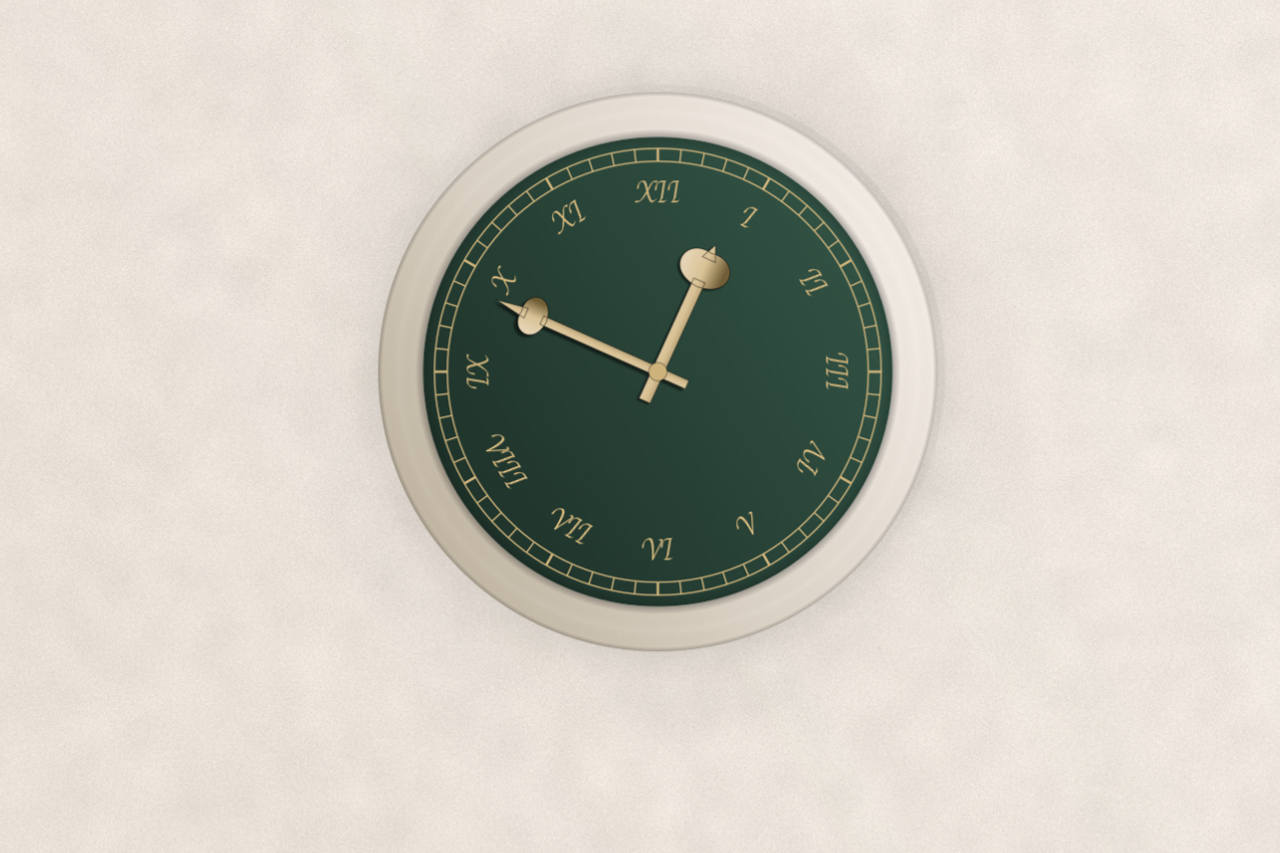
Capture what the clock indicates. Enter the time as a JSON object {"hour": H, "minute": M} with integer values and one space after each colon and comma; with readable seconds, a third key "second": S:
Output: {"hour": 12, "minute": 49}
